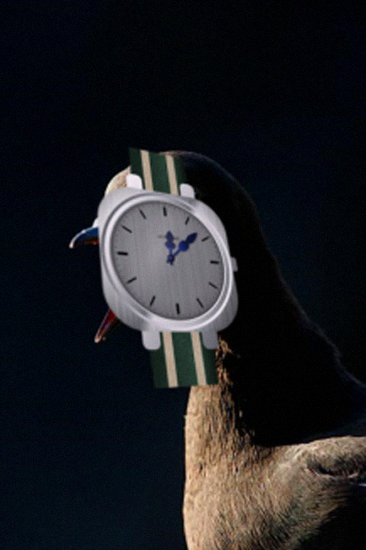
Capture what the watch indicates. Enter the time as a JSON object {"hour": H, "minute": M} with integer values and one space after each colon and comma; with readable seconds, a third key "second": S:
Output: {"hour": 12, "minute": 8}
